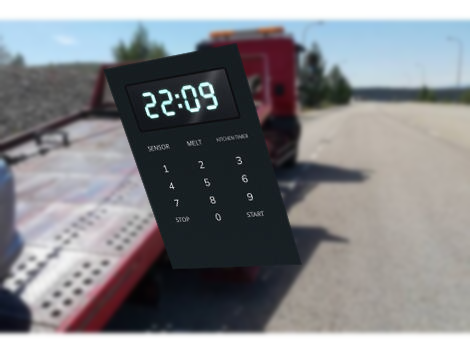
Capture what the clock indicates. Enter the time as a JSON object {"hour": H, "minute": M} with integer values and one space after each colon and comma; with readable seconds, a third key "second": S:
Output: {"hour": 22, "minute": 9}
